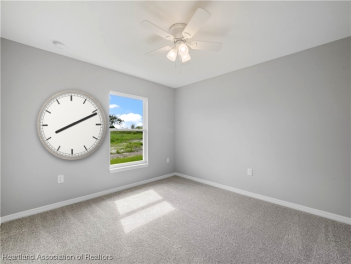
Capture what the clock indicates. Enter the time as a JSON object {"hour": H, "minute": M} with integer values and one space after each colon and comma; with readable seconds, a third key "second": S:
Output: {"hour": 8, "minute": 11}
